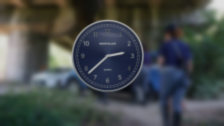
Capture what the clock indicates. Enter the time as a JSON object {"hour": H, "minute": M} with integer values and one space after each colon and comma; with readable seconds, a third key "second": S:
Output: {"hour": 2, "minute": 38}
